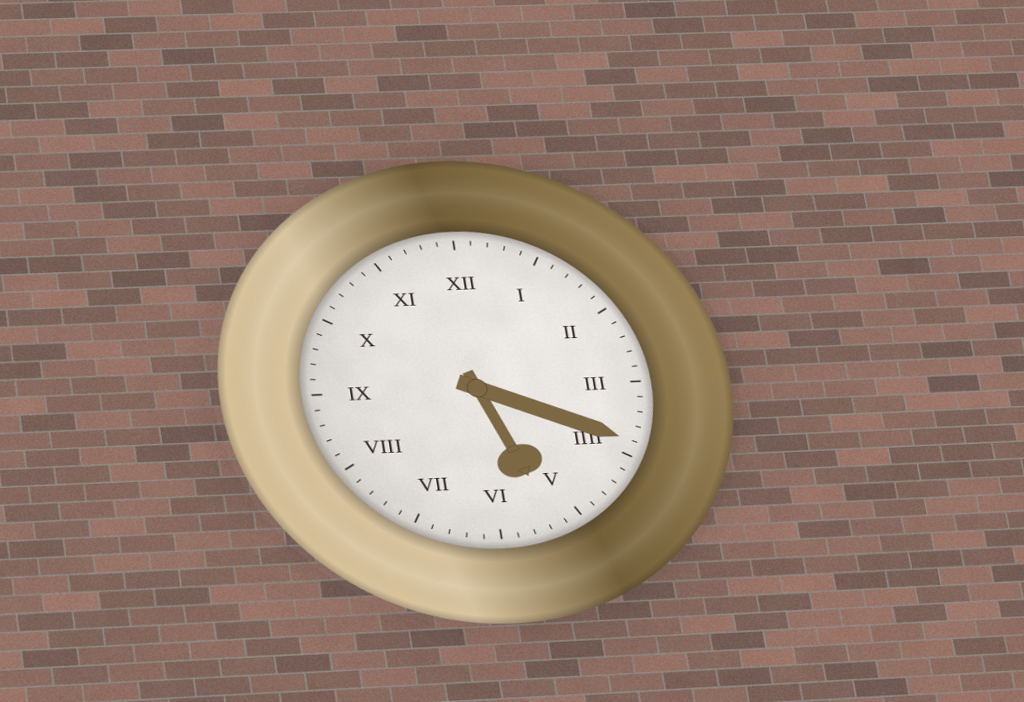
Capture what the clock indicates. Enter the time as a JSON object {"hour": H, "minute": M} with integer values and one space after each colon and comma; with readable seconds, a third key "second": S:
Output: {"hour": 5, "minute": 19}
